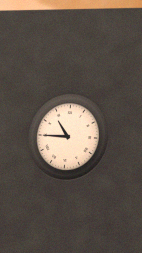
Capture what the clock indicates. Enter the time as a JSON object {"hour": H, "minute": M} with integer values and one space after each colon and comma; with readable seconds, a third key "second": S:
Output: {"hour": 10, "minute": 45}
